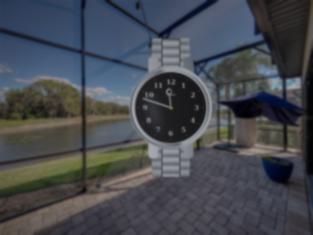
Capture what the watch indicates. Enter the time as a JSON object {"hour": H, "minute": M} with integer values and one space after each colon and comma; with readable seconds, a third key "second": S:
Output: {"hour": 11, "minute": 48}
